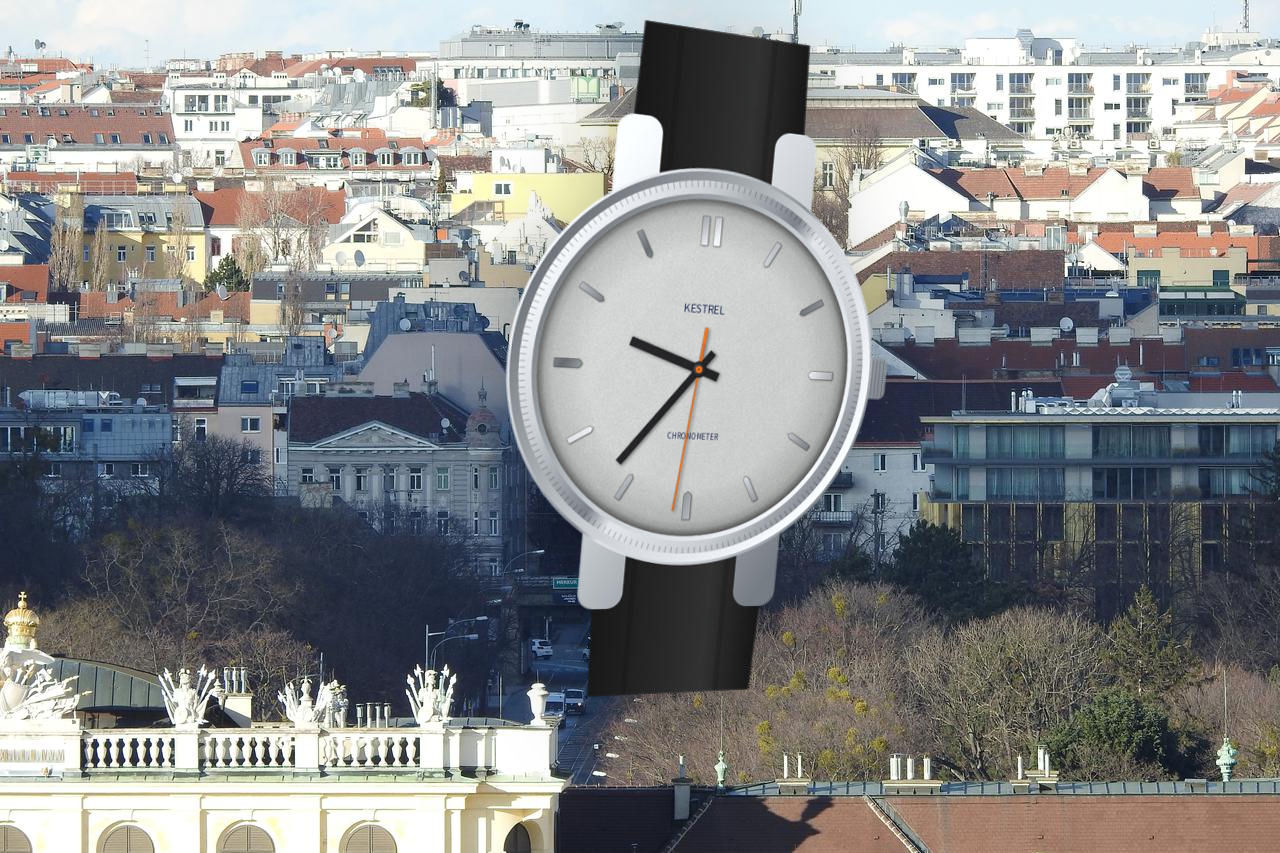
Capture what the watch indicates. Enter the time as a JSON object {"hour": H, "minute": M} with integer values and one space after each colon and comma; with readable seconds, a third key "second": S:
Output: {"hour": 9, "minute": 36, "second": 31}
